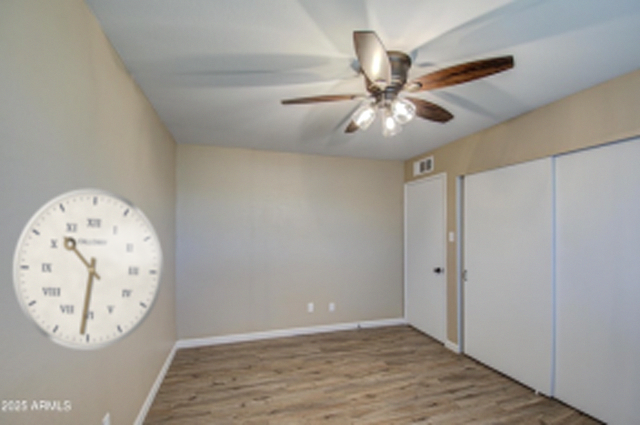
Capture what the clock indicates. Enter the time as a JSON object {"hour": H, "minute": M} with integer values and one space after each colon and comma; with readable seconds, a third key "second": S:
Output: {"hour": 10, "minute": 31}
